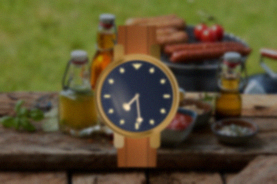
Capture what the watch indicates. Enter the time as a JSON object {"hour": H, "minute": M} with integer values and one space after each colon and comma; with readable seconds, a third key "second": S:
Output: {"hour": 7, "minute": 29}
